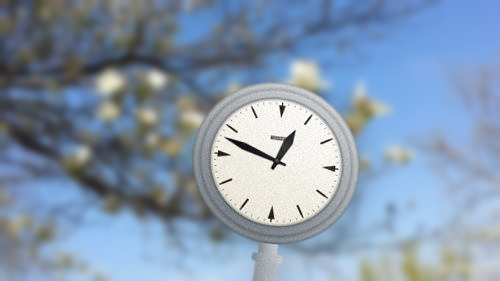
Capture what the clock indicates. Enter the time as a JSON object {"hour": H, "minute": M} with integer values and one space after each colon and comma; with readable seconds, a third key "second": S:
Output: {"hour": 12, "minute": 48}
